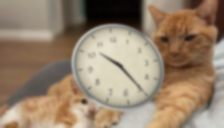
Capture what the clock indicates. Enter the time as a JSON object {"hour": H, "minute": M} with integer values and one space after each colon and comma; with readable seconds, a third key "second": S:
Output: {"hour": 10, "minute": 25}
